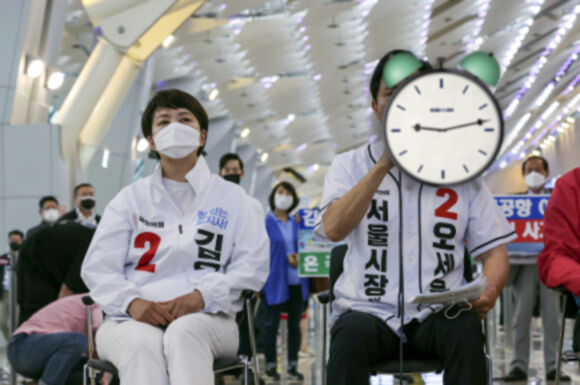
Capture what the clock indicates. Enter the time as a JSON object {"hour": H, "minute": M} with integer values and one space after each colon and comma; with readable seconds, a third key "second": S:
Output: {"hour": 9, "minute": 13}
